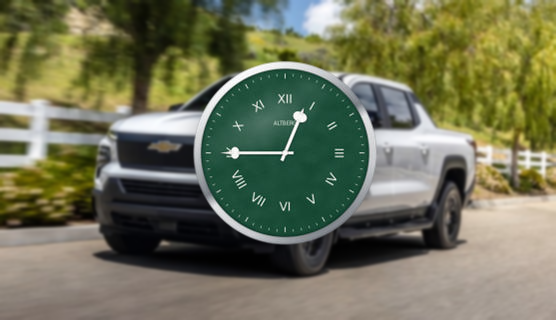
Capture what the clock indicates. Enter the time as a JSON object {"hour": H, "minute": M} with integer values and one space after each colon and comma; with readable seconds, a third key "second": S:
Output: {"hour": 12, "minute": 45}
